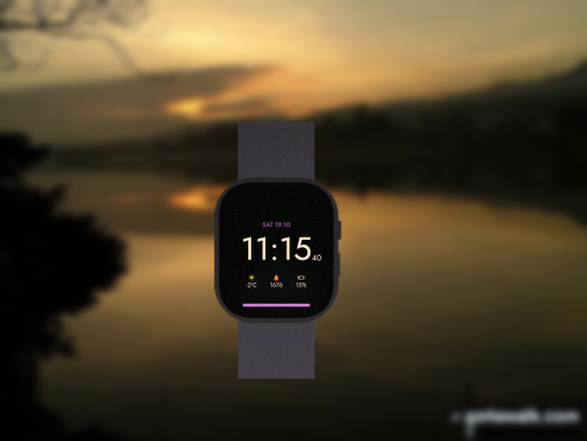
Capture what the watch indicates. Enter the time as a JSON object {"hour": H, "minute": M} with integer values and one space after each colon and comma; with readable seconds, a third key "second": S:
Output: {"hour": 11, "minute": 15, "second": 40}
